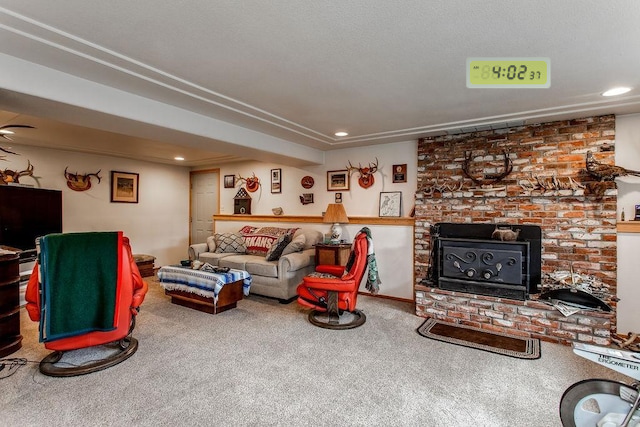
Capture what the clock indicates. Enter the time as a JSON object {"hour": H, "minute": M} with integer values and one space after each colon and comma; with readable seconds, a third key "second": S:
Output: {"hour": 4, "minute": 2}
